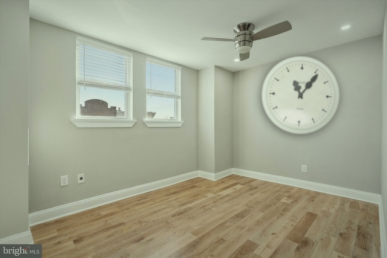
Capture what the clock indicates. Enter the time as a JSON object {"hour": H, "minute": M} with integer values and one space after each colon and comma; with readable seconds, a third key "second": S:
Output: {"hour": 11, "minute": 6}
